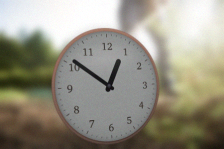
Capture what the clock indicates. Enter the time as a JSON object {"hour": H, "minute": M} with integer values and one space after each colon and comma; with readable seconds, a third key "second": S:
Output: {"hour": 12, "minute": 51}
